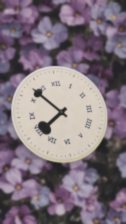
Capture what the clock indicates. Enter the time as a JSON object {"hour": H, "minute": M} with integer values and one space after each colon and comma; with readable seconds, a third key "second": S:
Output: {"hour": 7, "minute": 53}
